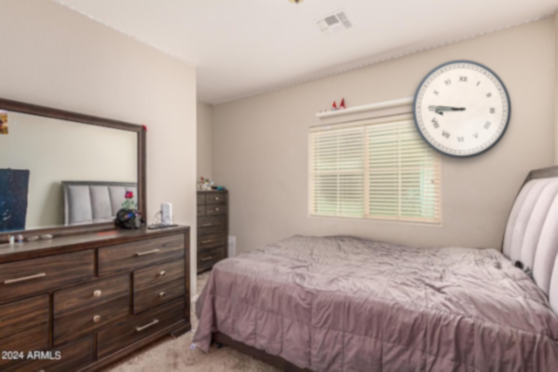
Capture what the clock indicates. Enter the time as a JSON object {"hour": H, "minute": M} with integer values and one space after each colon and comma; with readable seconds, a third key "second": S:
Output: {"hour": 8, "minute": 45}
